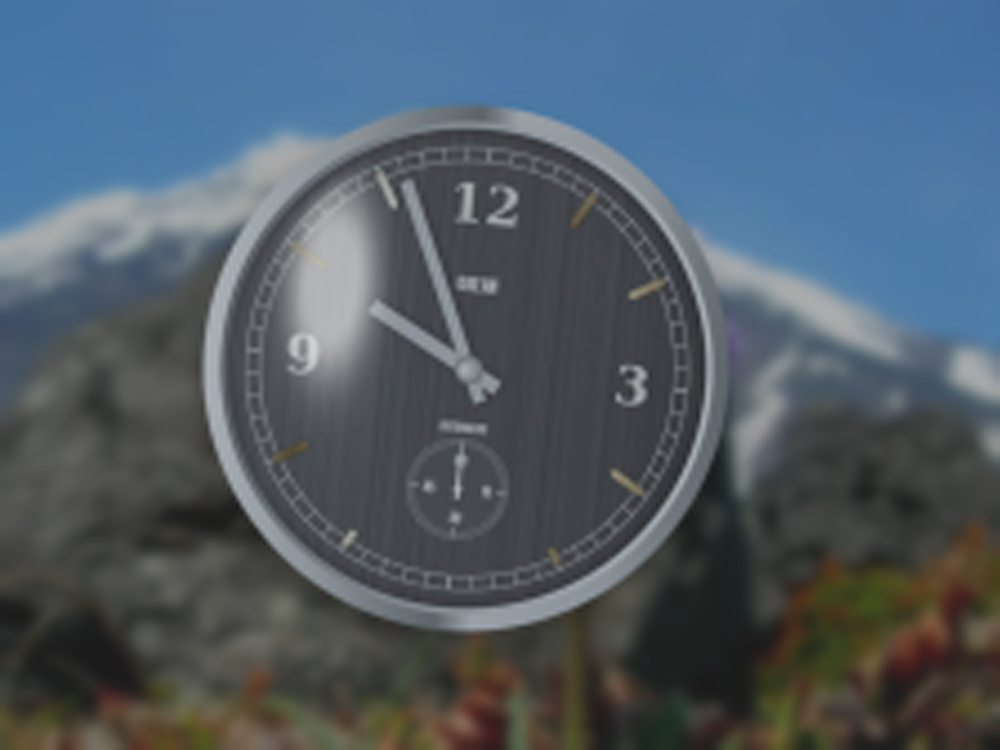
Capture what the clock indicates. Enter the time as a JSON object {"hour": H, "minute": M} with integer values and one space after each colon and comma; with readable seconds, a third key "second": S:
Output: {"hour": 9, "minute": 56}
